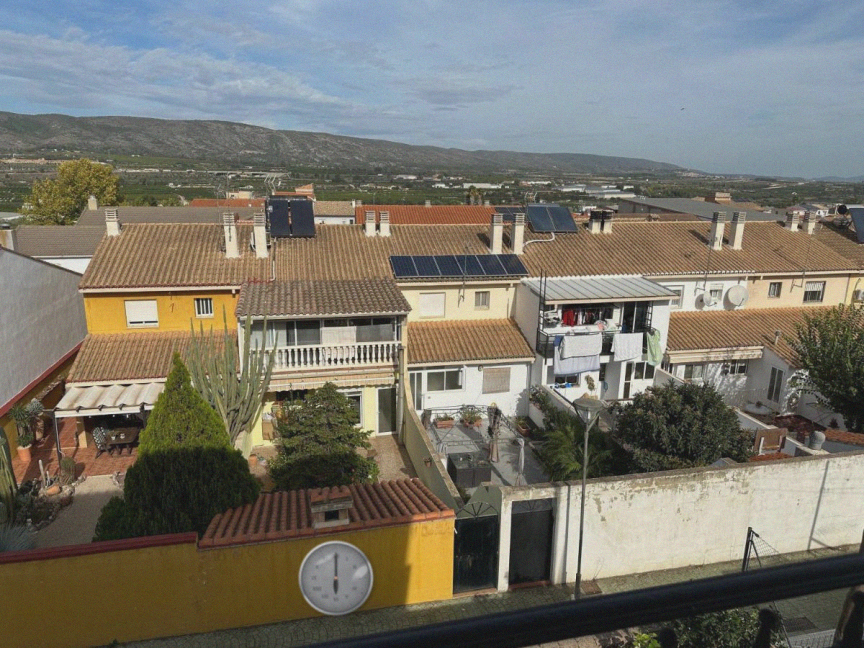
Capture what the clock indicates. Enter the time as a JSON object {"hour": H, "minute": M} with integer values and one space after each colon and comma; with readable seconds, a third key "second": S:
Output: {"hour": 6, "minute": 0}
